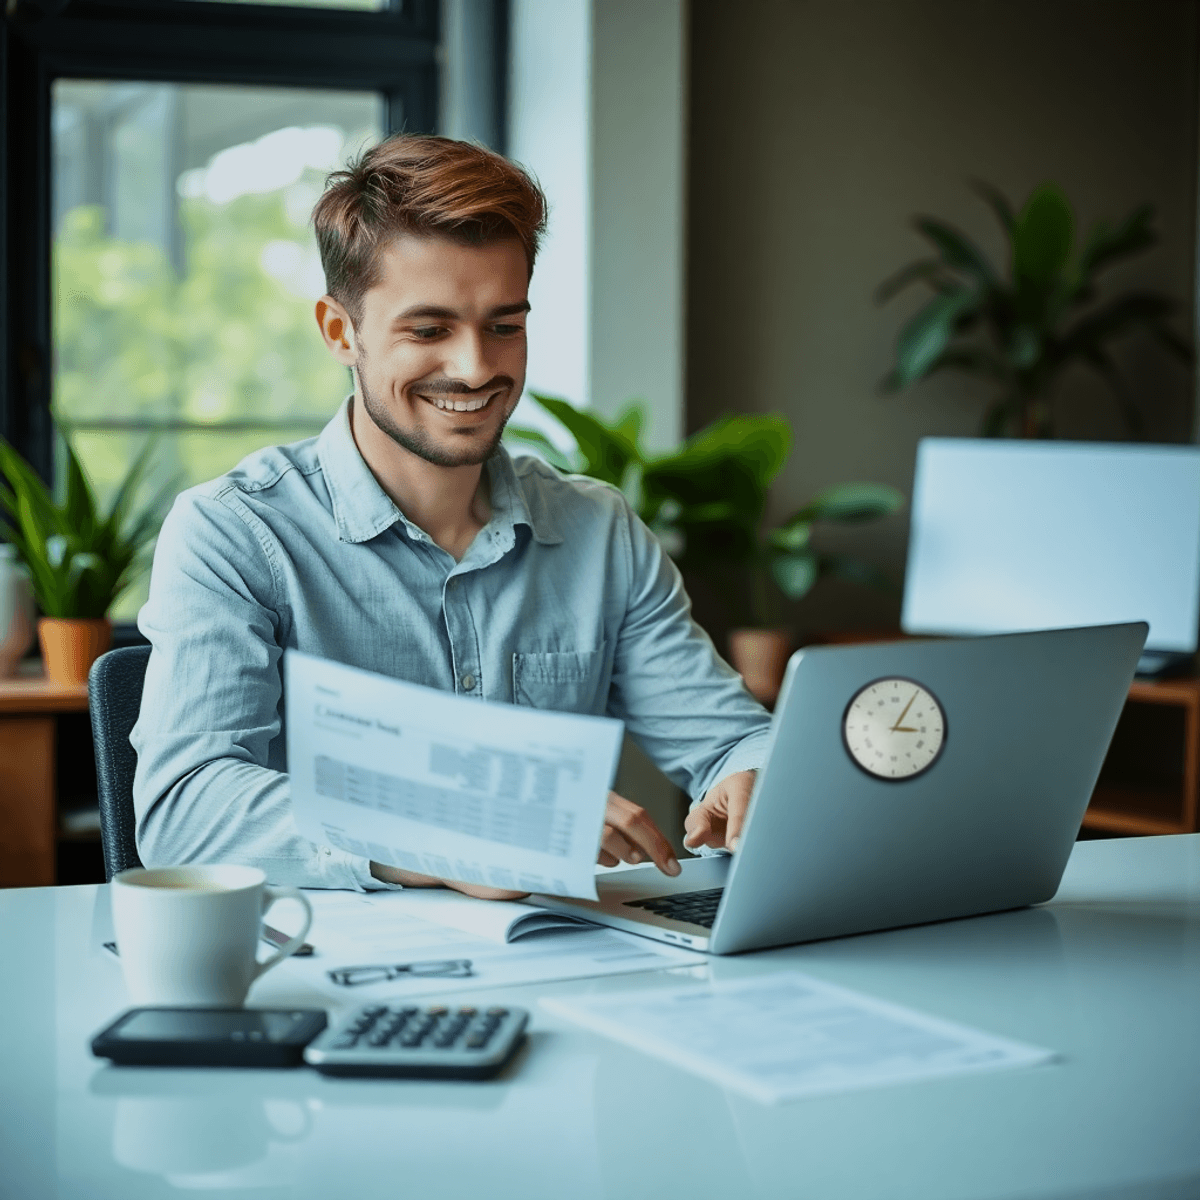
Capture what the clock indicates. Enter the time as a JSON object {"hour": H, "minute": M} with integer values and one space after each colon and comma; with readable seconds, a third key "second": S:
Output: {"hour": 3, "minute": 5}
